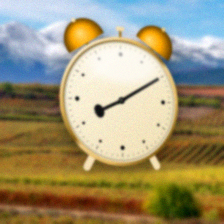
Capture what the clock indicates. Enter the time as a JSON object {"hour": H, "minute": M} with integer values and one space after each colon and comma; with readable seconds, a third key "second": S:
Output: {"hour": 8, "minute": 10}
